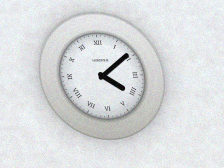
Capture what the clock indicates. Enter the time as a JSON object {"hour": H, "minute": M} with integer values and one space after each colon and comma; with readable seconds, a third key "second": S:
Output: {"hour": 4, "minute": 9}
